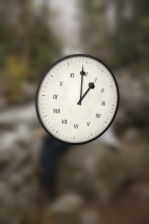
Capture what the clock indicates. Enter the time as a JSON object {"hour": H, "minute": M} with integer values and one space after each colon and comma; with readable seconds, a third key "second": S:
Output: {"hour": 12, "minute": 59}
